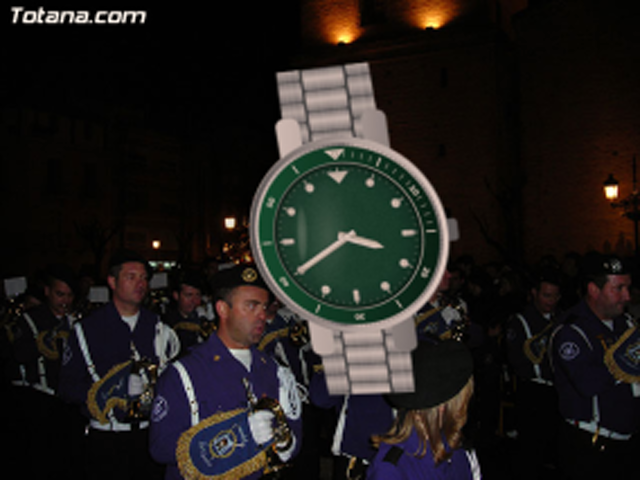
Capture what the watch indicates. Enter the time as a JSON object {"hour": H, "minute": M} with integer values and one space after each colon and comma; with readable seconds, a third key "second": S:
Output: {"hour": 3, "minute": 40}
